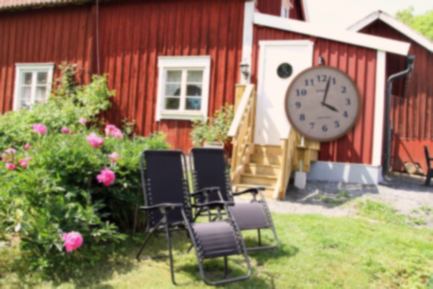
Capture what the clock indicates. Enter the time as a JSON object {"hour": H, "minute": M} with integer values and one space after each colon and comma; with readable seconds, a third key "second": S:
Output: {"hour": 4, "minute": 3}
